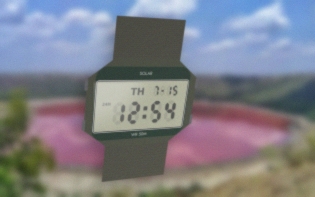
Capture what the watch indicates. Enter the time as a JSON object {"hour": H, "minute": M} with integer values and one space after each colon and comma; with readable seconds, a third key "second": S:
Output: {"hour": 12, "minute": 54}
